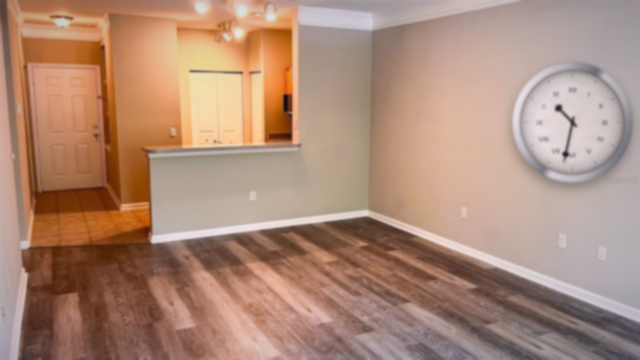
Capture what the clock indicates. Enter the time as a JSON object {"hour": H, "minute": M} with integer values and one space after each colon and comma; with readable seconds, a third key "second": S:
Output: {"hour": 10, "minute": 32}
